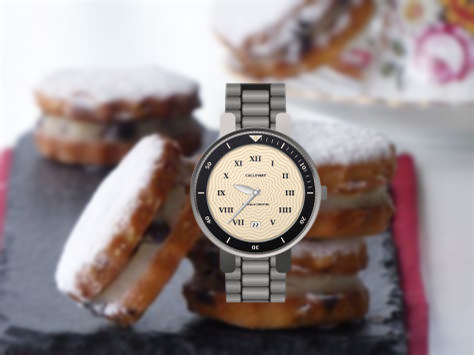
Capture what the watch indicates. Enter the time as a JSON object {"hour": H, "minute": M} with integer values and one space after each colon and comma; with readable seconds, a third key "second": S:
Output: {"hour": 9, "minute": 37}
